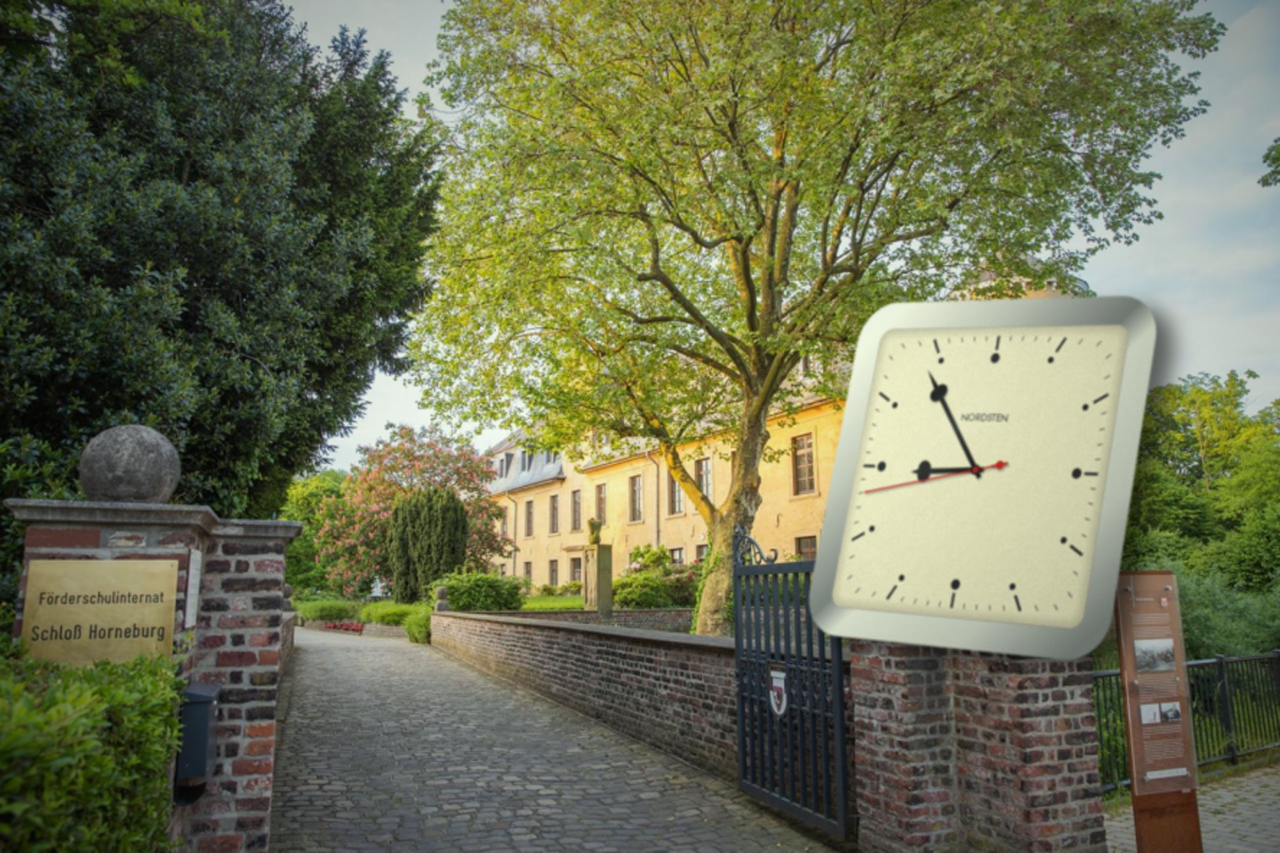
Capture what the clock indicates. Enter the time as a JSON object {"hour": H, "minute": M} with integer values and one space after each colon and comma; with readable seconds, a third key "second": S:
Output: {"hour": 8, "minute": 53, "second": 43}
